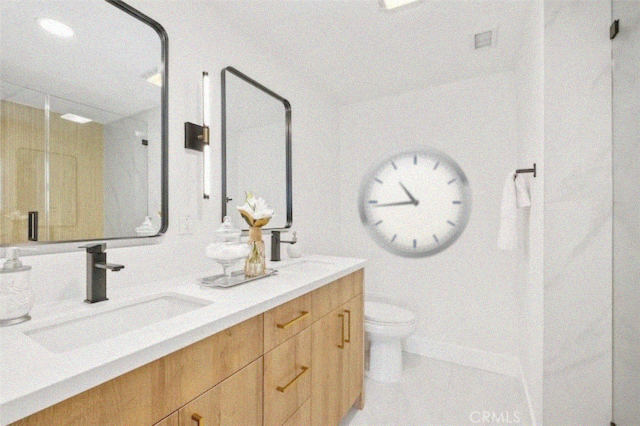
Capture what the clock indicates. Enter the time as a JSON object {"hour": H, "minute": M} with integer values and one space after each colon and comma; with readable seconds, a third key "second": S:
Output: {"hour": 10, "minute": 44}
